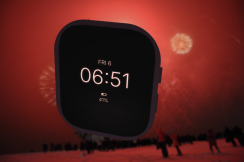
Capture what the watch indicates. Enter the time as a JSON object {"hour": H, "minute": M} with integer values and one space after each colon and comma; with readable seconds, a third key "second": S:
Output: {"hour": 6, "minute": 51}
